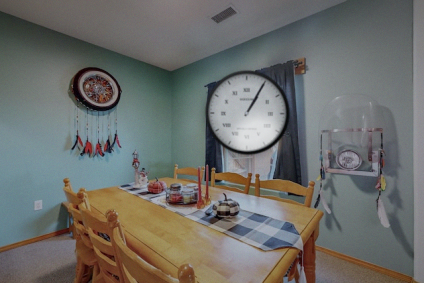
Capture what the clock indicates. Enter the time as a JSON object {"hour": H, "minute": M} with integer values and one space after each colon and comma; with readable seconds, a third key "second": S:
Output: {"hour": 1, "minute": 5}
